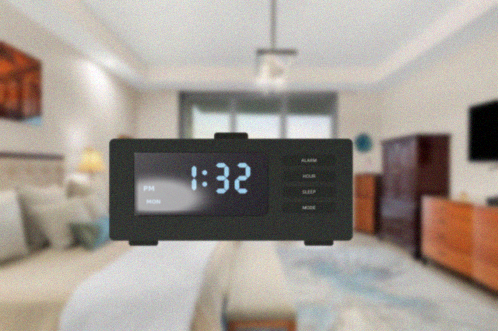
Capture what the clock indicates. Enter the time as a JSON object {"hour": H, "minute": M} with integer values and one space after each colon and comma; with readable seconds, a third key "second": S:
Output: {"hour": 1, "minute": 32}
